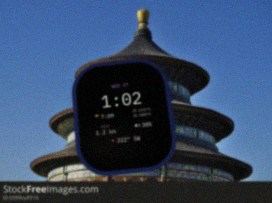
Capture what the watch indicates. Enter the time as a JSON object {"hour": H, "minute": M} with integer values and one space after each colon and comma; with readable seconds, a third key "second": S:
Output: {"hour": 1, "minute": 2}
